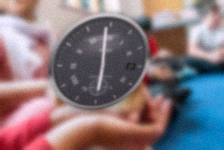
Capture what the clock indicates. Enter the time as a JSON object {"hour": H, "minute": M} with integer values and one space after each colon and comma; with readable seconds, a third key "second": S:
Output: {"hour": 5, "minute": 59}
